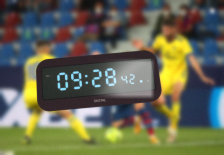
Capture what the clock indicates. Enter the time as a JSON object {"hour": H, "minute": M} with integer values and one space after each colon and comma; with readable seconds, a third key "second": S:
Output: {"hour": 9, "minute": 28, "second": 42}
